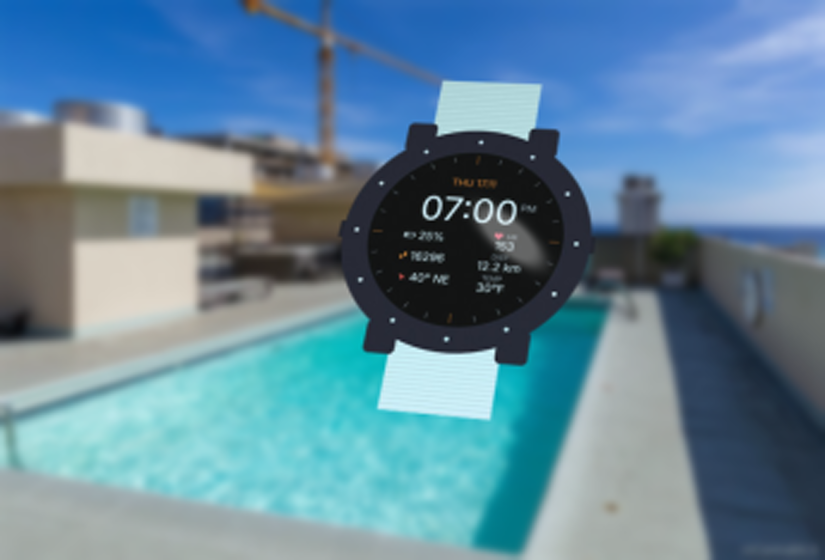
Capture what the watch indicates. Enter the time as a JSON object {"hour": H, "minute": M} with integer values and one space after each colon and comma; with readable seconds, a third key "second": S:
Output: {"hour": 7, "minute": 0}
